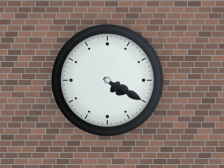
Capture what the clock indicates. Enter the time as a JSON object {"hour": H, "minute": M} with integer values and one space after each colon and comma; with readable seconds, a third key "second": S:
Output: {"hour": 4, "minute": 20}
